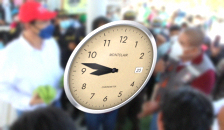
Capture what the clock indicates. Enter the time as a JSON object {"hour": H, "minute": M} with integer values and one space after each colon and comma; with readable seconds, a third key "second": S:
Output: {"hour": 8, "minute": 47}
